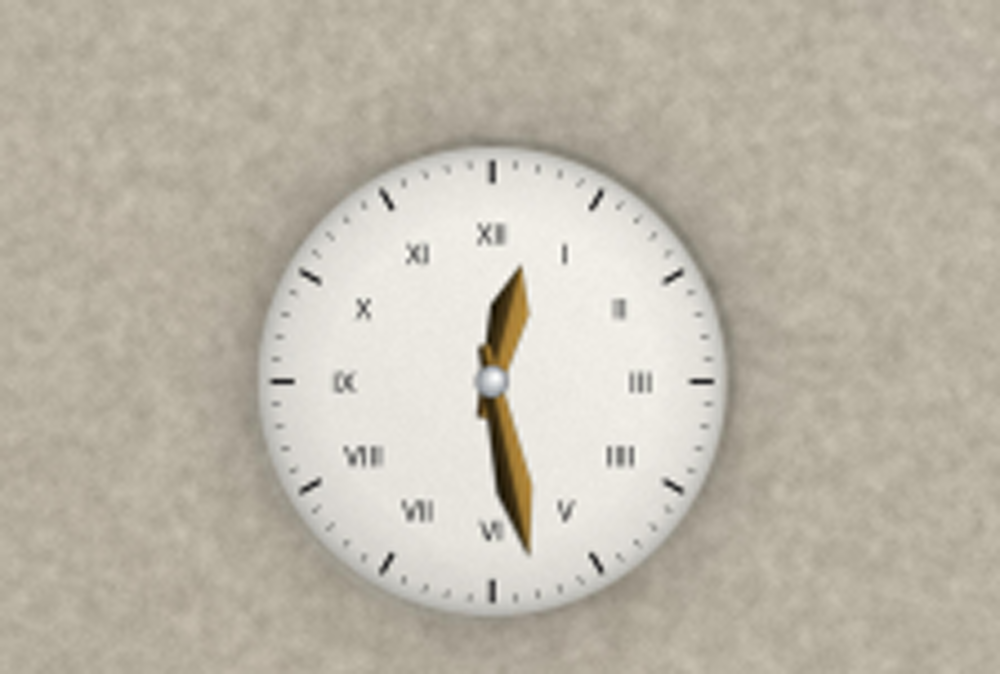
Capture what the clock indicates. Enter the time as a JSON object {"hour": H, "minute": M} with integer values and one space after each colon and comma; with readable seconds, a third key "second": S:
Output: {"hour": 12, "minute": 28}
